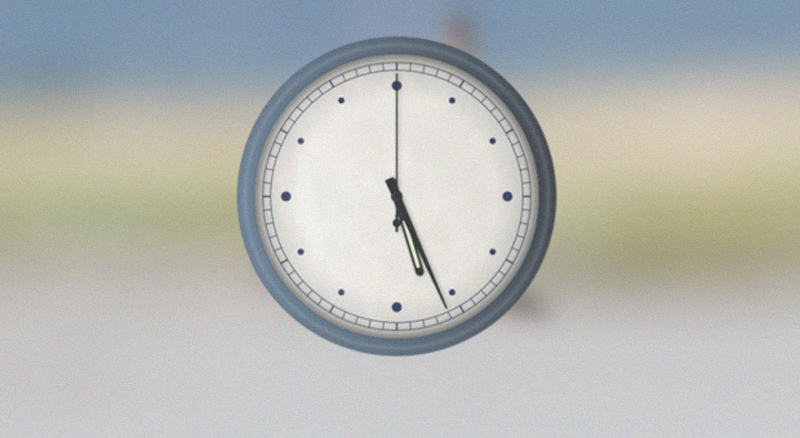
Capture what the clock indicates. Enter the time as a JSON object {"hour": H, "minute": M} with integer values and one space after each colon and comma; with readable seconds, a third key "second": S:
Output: {"hour": 5, "minute": 26, "second": 0}
